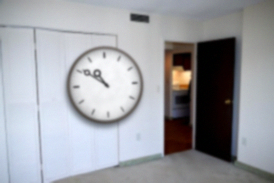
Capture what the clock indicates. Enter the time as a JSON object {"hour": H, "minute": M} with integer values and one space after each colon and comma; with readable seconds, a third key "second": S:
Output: {"hour": 10, "minute": 51}
